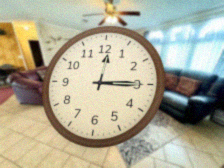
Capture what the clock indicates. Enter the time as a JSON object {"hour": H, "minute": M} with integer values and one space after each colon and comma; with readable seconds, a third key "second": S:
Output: {"hour": 12, "minute": 15}
